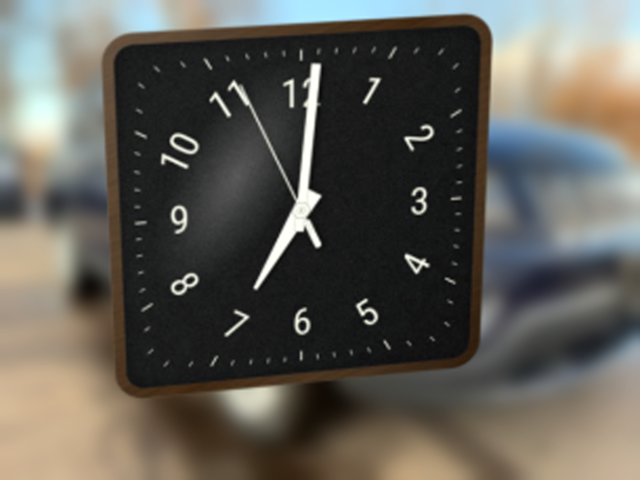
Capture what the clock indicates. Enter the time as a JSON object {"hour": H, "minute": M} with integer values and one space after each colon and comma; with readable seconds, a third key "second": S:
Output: {"hour": 7, "minute": 0, "second": 56}
